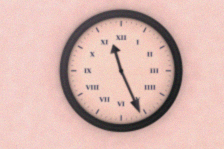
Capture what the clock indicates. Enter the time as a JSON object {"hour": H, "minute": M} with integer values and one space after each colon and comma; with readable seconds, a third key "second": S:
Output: {"hour": 11, "minute": 26}
